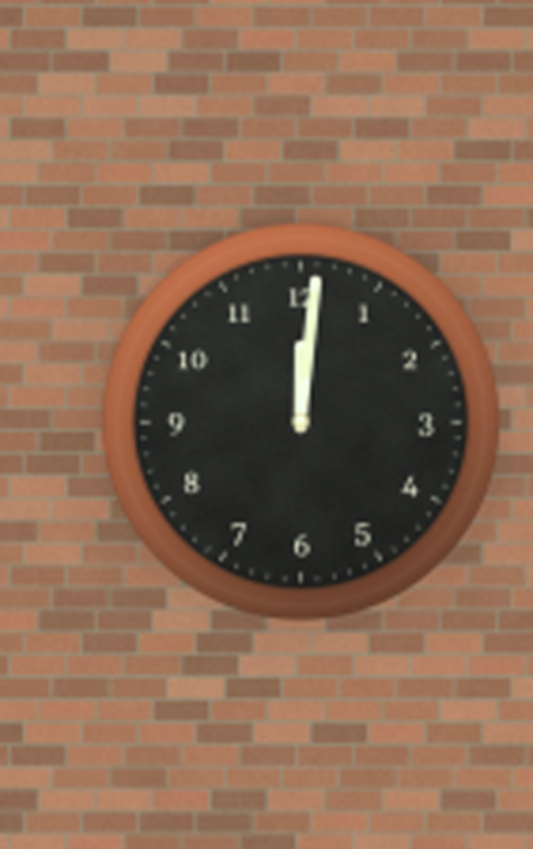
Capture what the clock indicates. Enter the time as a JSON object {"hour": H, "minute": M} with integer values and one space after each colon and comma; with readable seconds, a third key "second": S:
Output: {"hour": 12, "minute": 1}
